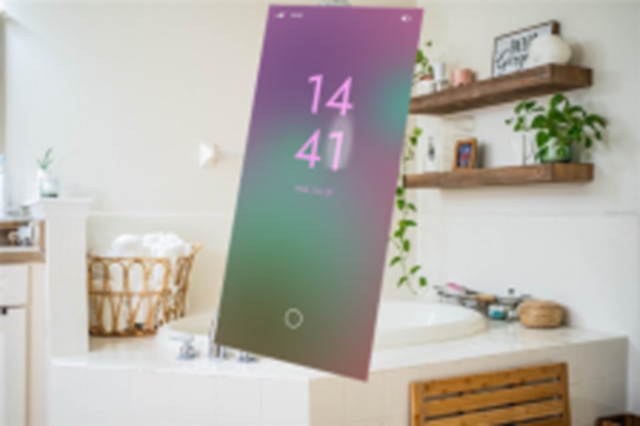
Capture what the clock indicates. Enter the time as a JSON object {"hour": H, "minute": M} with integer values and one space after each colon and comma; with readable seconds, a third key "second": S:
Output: {"hour": 14, "minute": 41}
